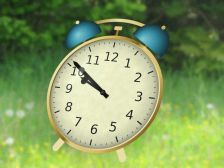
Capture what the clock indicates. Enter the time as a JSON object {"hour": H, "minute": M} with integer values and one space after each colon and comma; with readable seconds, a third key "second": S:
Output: {"hour": 9, "minute": 51}
